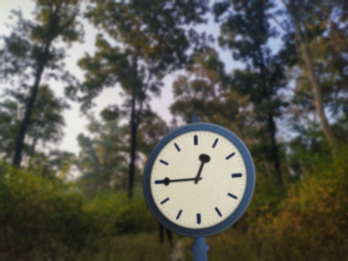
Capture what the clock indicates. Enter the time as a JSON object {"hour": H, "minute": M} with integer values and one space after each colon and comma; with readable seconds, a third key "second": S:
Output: {"hour": 12, "minute": 45}
